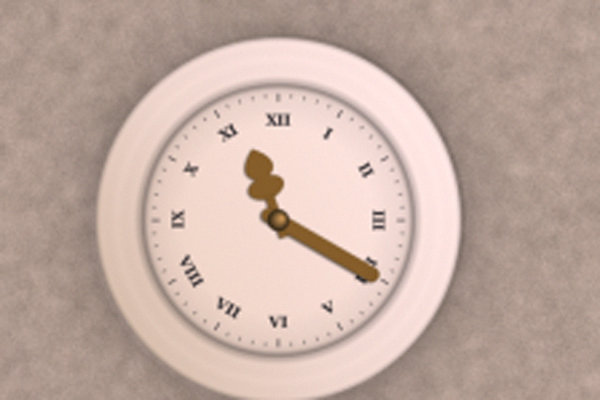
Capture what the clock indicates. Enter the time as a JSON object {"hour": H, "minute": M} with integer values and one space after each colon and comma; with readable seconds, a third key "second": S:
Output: {"hour": 11, "minute": 20}
